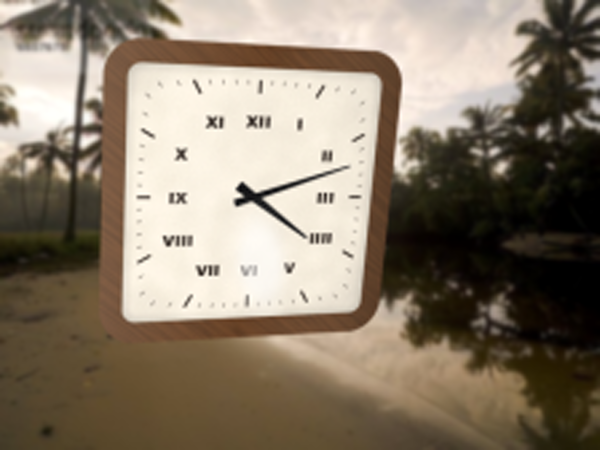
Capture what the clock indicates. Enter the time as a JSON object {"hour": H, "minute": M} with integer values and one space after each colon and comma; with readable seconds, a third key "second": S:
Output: {"hour": 4, "minute": 12}
